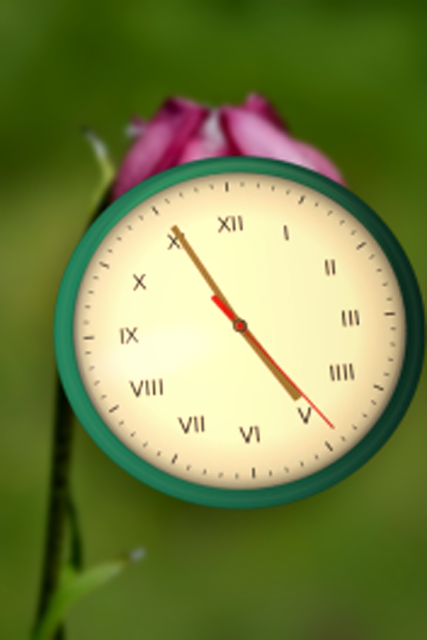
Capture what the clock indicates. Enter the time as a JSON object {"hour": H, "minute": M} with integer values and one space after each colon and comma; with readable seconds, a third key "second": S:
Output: {"hour": 4, "minute": 55, "second": 24}
